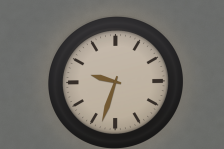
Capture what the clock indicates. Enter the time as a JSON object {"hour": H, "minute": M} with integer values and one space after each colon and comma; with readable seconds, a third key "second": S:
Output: {"hour": 9, "minute": 33}
